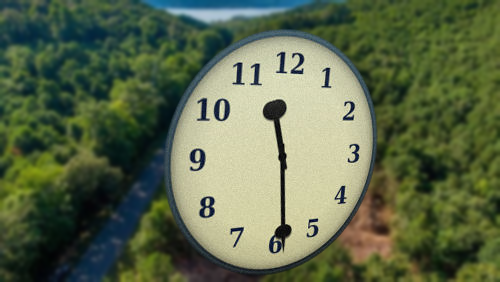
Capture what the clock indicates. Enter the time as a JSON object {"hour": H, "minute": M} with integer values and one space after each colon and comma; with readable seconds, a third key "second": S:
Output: {"hour": 11, "minute": 29}
